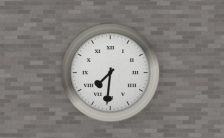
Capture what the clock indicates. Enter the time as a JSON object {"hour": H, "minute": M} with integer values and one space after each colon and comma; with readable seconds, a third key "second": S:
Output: {"hour": 7, "minute": 31}
